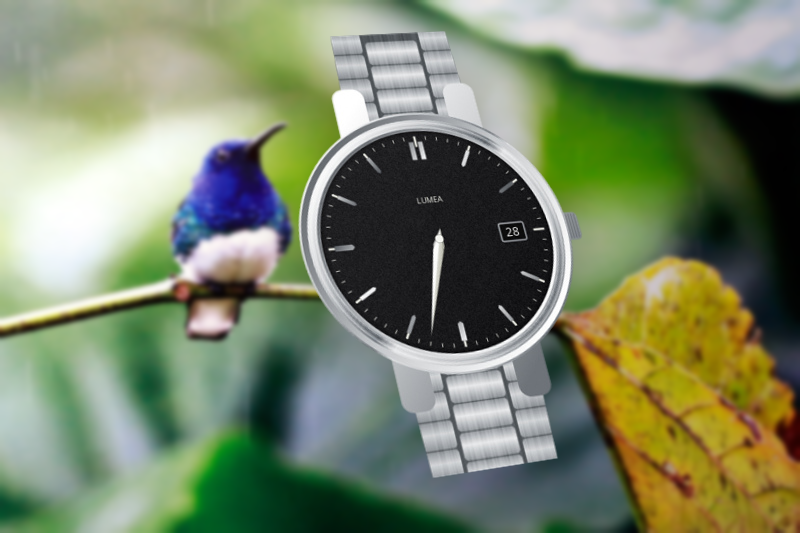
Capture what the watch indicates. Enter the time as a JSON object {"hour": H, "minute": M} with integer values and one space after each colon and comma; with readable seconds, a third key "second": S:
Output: {"hour": 6, "minute": 33}
